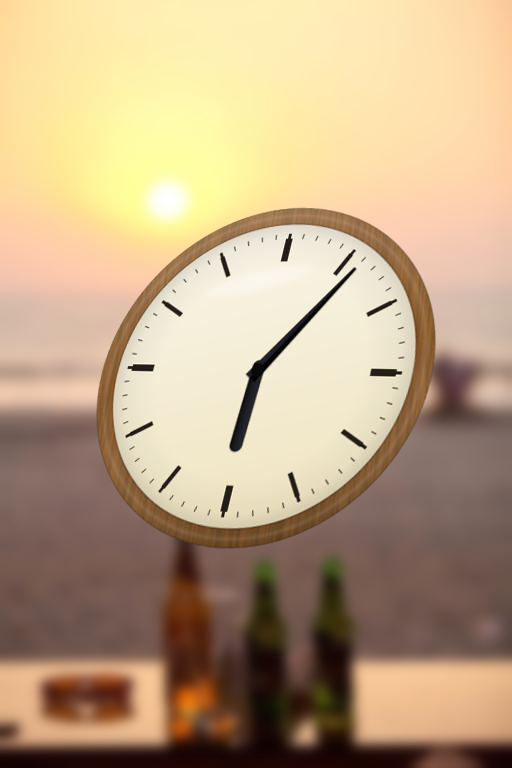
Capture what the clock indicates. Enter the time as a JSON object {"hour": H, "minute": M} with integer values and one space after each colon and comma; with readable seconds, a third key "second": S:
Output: {"hour": 6, "minute": 6}
